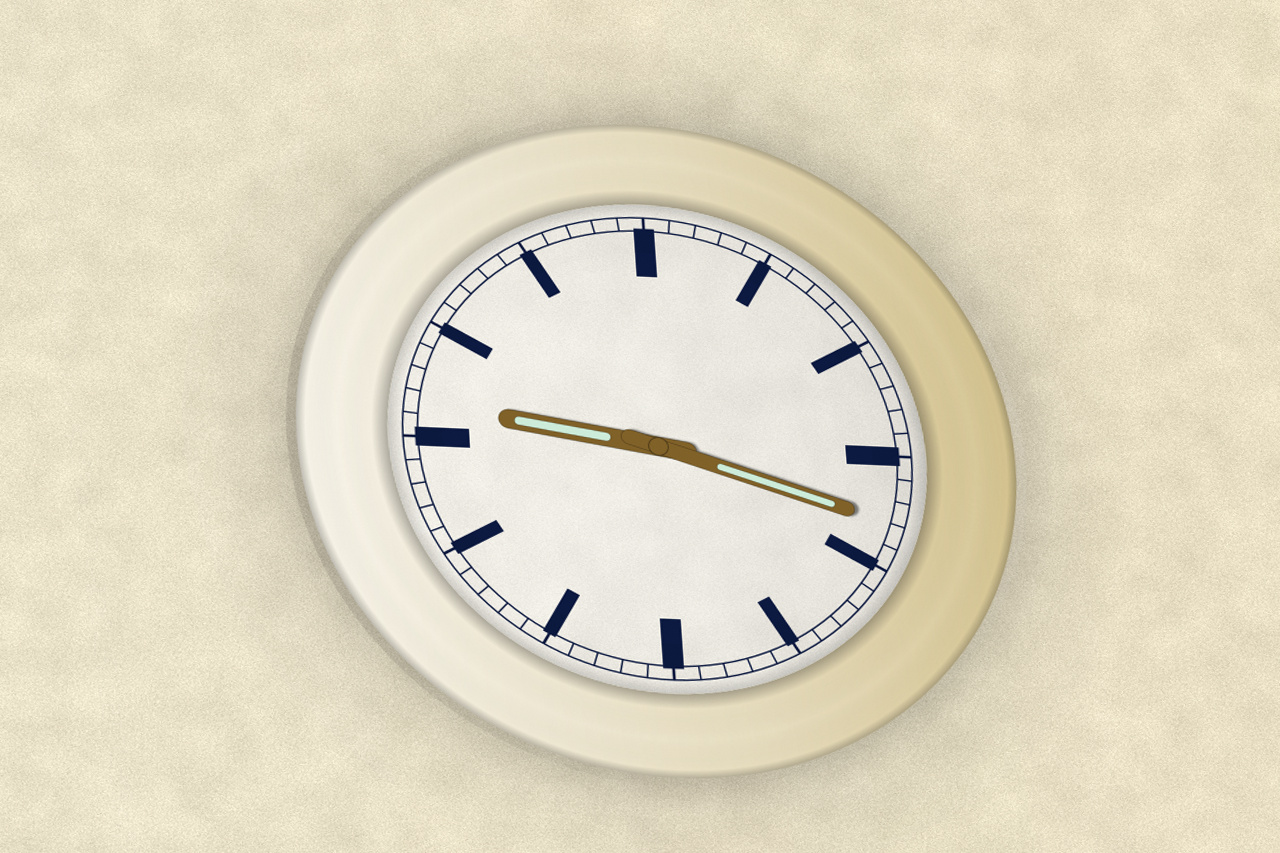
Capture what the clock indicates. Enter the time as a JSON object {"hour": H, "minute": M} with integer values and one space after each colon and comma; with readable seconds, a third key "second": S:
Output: {"hour": 9, "minute": 18}
